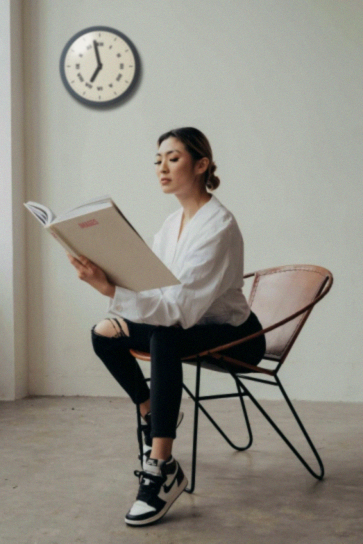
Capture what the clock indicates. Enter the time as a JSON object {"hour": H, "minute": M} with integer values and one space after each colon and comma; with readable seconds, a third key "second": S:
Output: {"hour": 6, "minute": 58}
